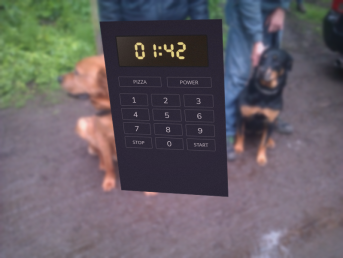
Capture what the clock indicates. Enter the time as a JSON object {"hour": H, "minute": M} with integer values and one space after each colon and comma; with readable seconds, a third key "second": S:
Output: {"hour": 1, "minute": 42}
